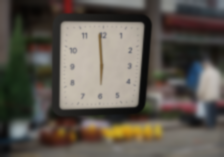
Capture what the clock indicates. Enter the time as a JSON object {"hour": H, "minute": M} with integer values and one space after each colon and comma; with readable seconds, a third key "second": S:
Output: {"hour": 5, "minute": 59}
